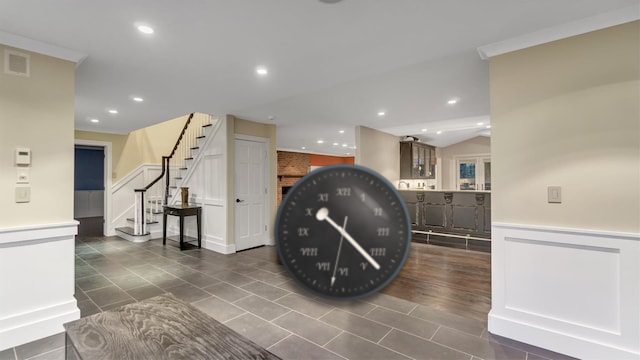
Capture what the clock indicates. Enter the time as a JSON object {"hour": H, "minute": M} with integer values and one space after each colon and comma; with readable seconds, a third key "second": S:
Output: {"hour": 10, "minute": 22, "second": 32}
